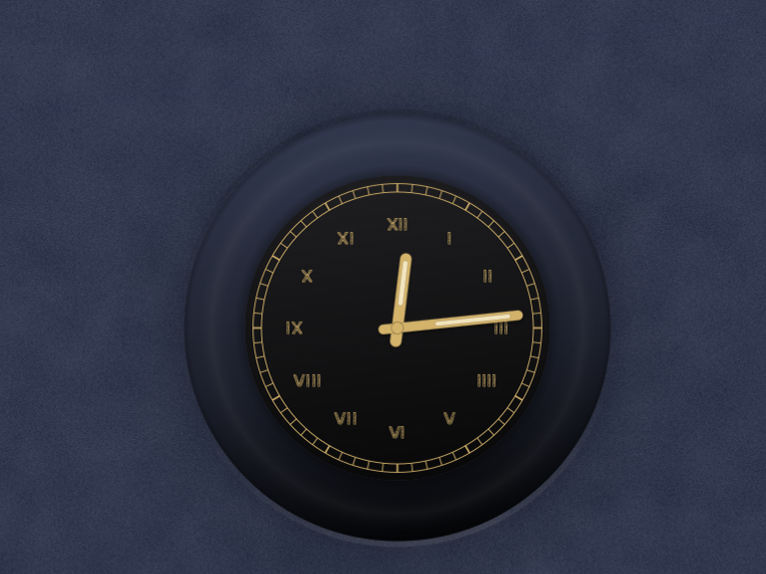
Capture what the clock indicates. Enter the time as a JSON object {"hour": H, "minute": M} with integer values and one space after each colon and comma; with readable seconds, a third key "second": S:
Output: {"hour": 12, "minute": 14}
